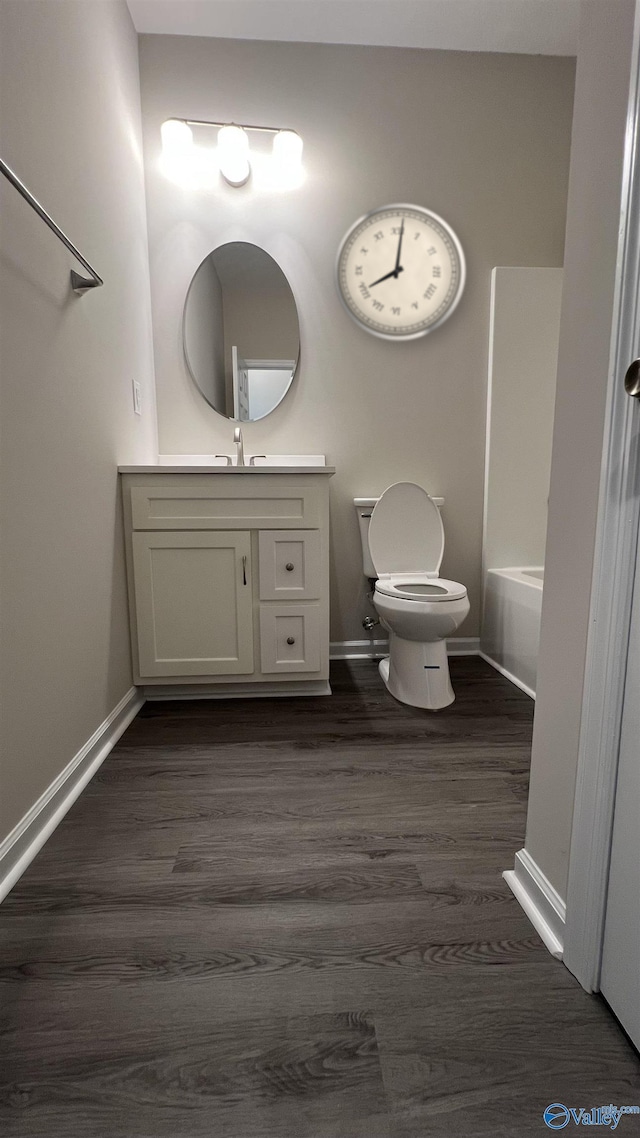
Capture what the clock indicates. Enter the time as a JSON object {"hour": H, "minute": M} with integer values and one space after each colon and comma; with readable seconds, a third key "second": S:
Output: {"hour": 8, "minute": 1}
